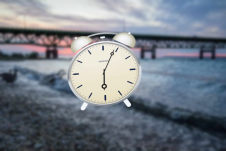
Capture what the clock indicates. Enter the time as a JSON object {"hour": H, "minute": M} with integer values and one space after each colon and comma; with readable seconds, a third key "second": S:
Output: {"hour": 6, "minute": 4}
